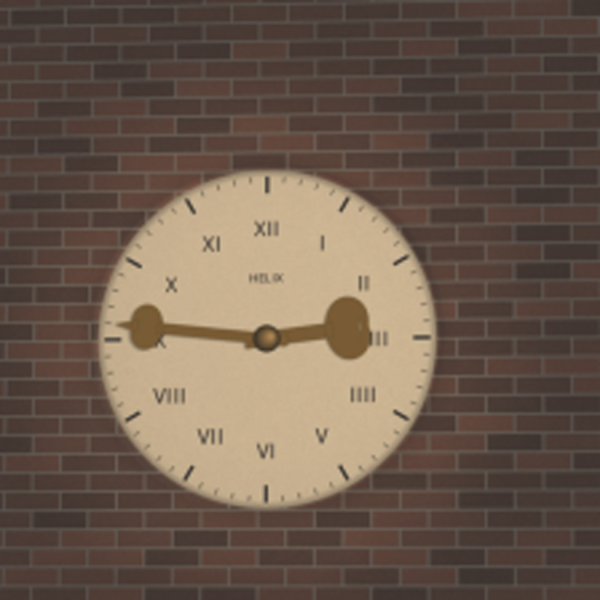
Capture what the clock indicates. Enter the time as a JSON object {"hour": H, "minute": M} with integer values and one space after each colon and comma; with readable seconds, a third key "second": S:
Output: {"hour": 2, "minute": 46}
